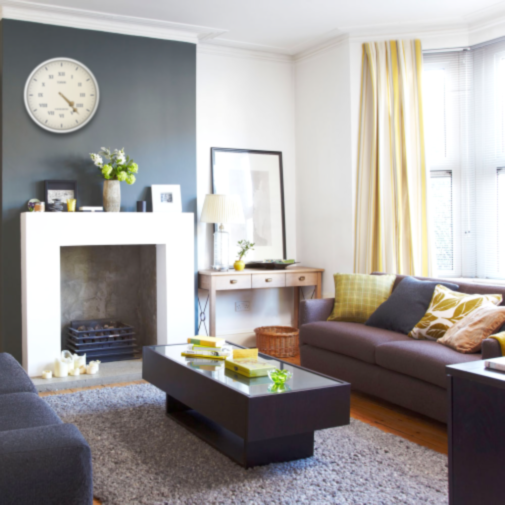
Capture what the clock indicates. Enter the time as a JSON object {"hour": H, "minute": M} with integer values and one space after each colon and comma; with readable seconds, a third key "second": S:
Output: {"hour": 4, "minute": 23}
